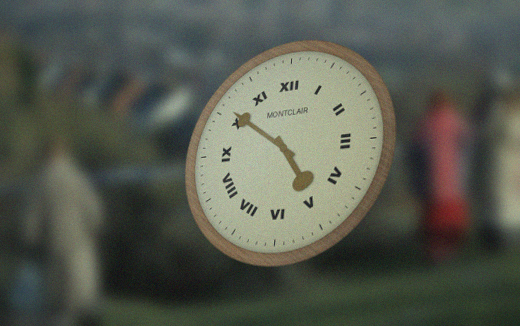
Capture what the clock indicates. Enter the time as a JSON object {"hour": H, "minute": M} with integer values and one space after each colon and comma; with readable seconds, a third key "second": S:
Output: {"hour": 4, "minute": 51}
